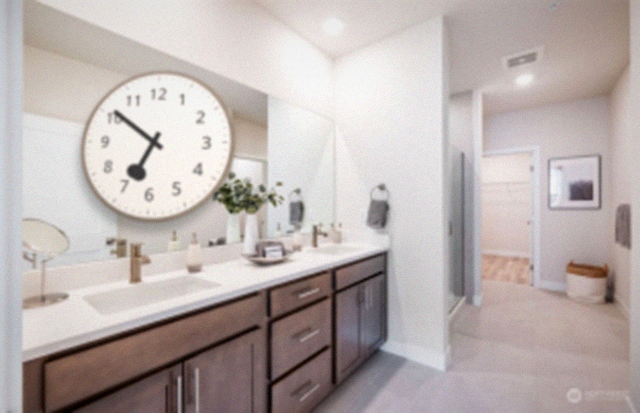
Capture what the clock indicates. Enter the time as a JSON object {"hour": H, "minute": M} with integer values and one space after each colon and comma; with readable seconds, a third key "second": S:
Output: {"hour": 6, "minute": 51}
